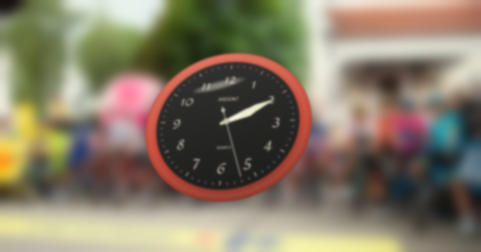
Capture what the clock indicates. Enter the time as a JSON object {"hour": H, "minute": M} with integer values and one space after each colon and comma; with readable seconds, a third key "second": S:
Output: {"hour": 2, "minute": 10, "second": 27}
